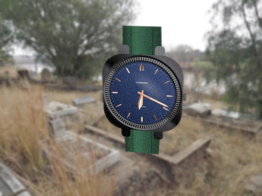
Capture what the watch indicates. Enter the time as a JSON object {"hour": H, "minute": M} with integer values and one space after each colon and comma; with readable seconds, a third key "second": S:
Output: {"hour": 6, "minute": 19}
